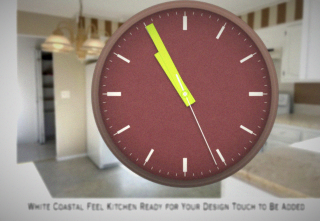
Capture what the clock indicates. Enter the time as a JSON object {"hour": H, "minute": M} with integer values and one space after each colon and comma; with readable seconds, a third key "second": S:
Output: {"hour": 10, "minute": 55, "second": 26}
